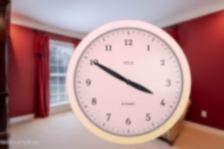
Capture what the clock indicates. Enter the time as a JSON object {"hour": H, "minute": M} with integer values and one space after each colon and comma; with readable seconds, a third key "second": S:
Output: {"hour": 3, "minute": 50}
